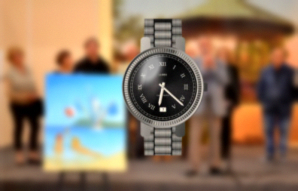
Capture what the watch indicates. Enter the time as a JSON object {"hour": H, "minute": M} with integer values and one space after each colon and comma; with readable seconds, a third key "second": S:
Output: {"hour": 6, "minute": 22}
